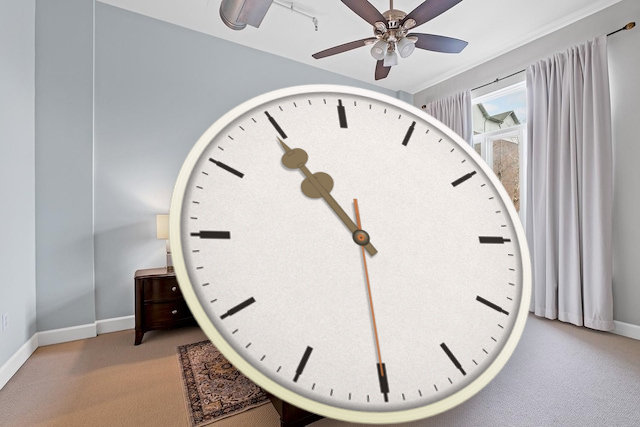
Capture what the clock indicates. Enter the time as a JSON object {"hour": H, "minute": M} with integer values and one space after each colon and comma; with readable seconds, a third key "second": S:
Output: {"hour": 10, "minute": 54, "second": 30}
